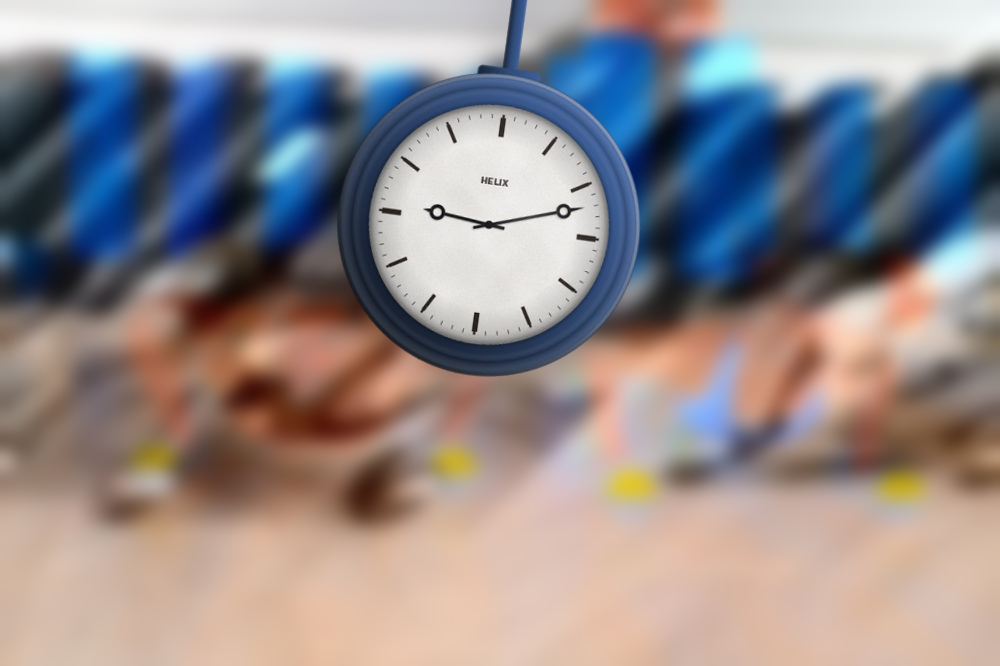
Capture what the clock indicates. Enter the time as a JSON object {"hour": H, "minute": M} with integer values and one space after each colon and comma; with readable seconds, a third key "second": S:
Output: {"hour": 9, "minute": 12}
